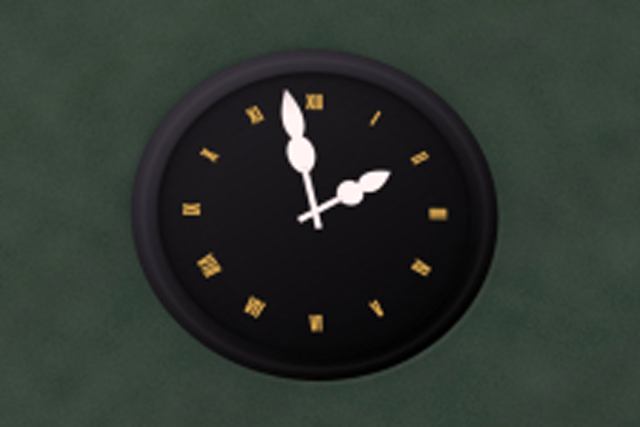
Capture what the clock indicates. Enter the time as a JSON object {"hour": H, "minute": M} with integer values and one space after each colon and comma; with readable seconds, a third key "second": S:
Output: {"hour": 1, "minute": 58}
